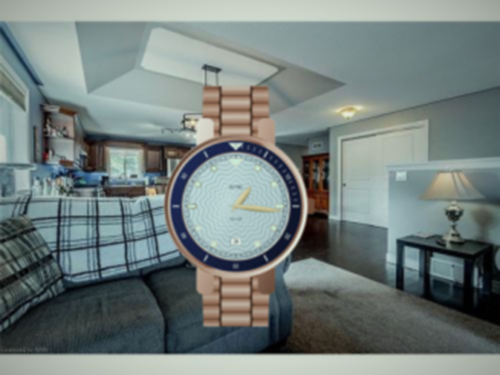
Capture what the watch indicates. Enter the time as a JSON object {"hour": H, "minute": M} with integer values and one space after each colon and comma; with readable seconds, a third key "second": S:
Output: {"hour": 1, "minute": 16}
